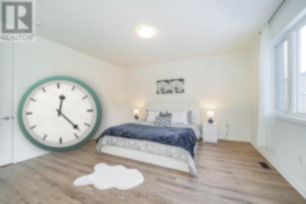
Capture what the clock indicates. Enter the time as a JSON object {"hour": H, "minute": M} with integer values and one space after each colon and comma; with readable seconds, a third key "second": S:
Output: {"hour": 12, "minute": 23}
